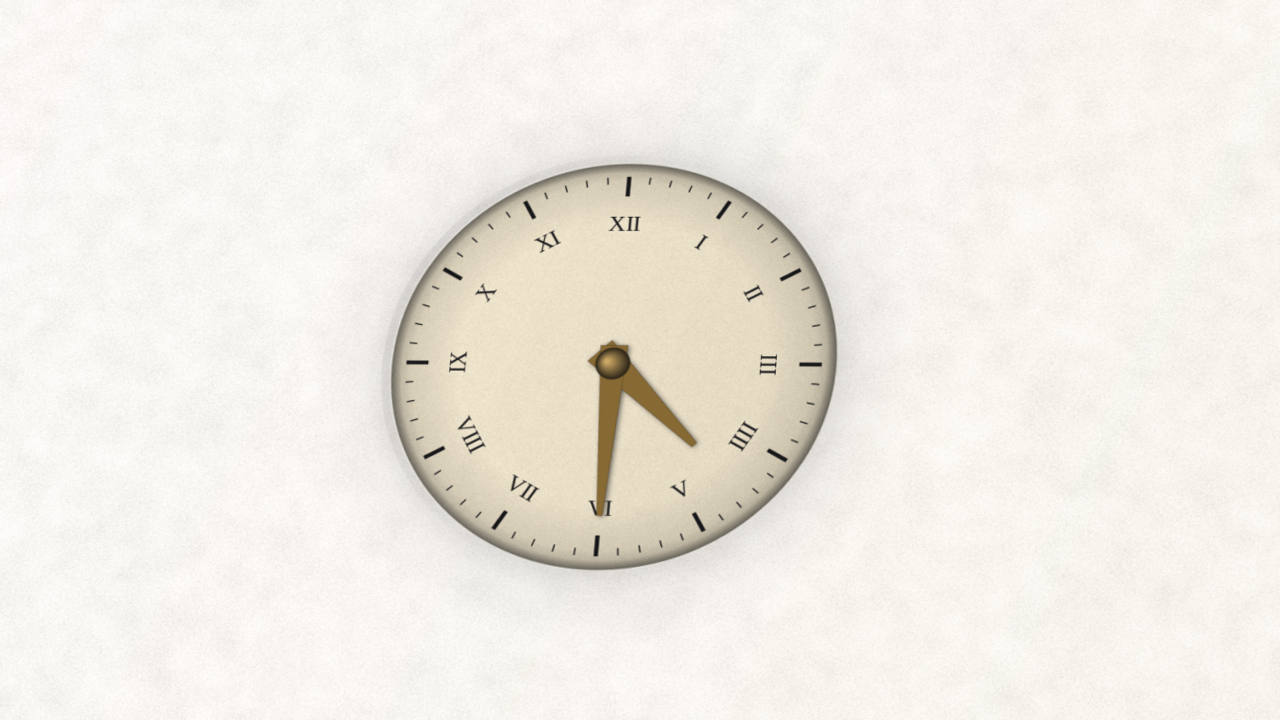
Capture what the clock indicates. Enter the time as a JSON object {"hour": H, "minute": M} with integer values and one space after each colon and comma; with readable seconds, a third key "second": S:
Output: {"hour": 4, "minute": 30}
